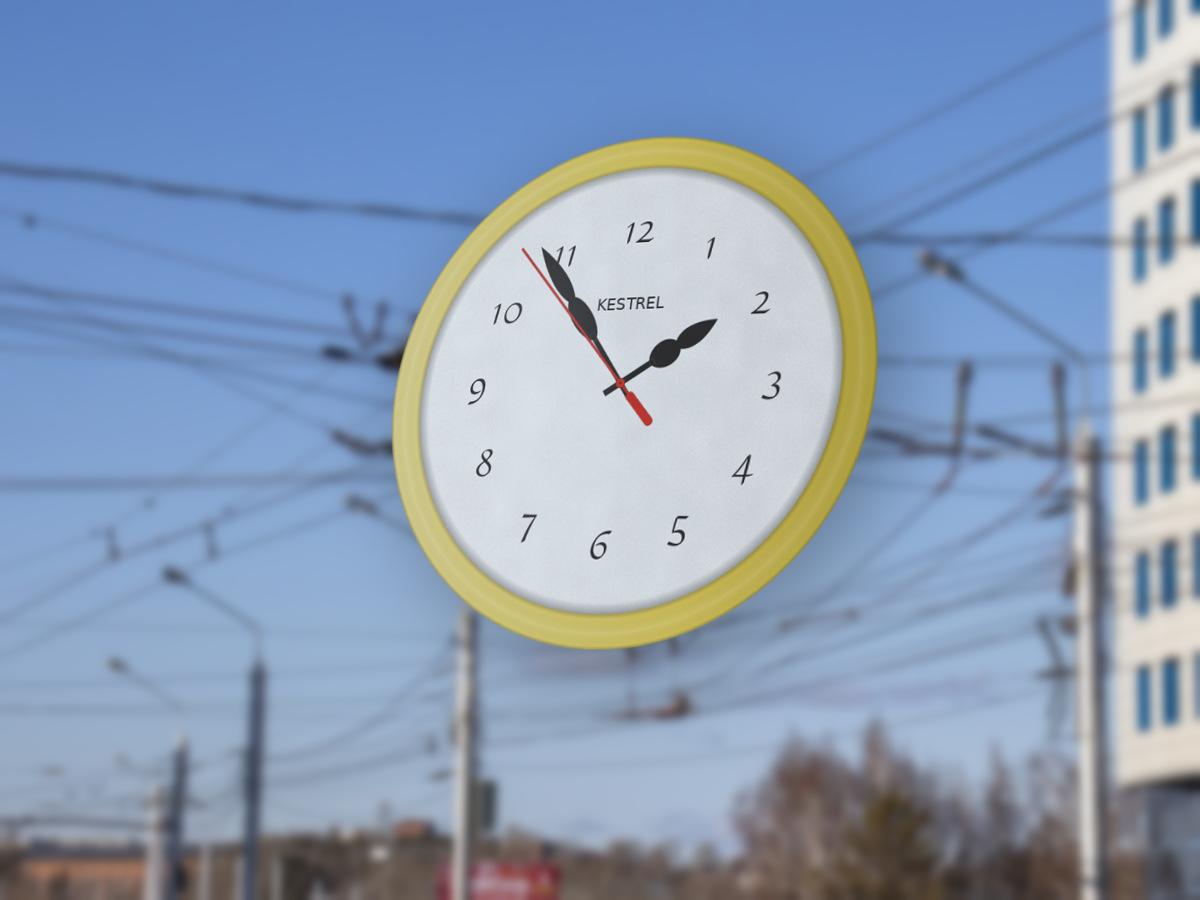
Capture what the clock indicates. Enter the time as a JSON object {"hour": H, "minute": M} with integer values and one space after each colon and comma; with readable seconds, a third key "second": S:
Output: {"hour": 1, "minute": 53, "second": 53}
